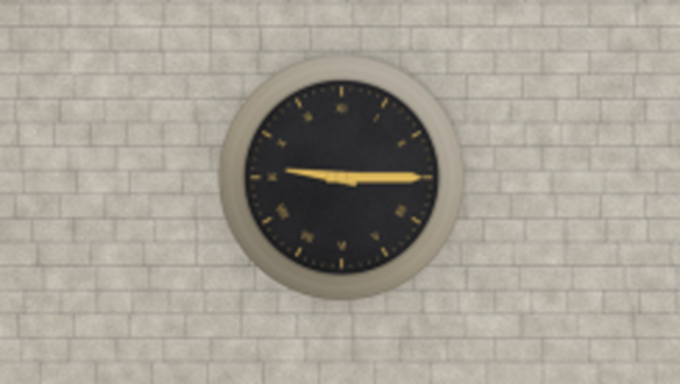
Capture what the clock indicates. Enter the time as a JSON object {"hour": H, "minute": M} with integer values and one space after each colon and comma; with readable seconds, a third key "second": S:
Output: {"hour": 9, "minute": 15}
